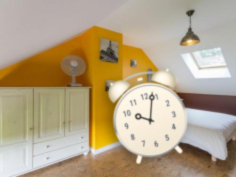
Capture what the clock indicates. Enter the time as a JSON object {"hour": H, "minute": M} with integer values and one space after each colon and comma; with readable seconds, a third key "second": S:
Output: {"hour": 10, "minute": 3}
